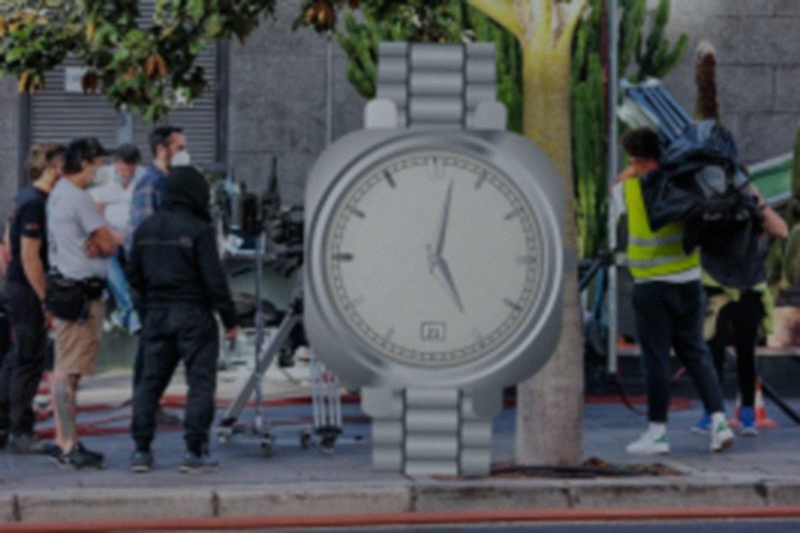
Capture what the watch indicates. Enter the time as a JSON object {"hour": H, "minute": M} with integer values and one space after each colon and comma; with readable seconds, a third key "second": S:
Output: {"hour": 5, "minute": 2}
